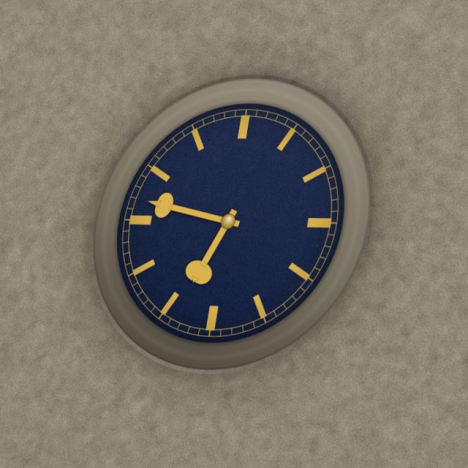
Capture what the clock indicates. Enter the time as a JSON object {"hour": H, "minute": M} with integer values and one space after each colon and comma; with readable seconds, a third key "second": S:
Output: {"hour": 6, "minute": 47}
